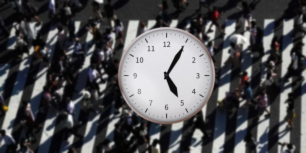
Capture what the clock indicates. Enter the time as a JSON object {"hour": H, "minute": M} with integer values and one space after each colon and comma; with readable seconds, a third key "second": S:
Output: {"hour": 5, "minute": 5}
